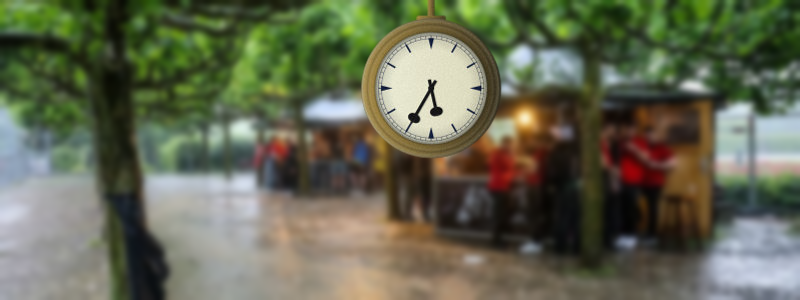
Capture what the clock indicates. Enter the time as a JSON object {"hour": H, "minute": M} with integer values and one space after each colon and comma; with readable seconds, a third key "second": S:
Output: {"hour": 5, "minute": 35}
